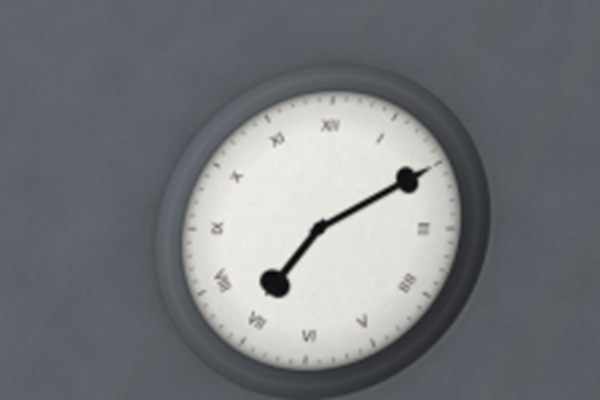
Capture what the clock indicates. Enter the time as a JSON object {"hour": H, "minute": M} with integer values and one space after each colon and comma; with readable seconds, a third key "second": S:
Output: {"hour": 7, "minute": 10}
